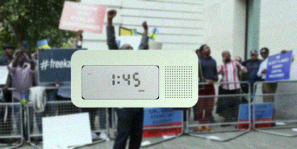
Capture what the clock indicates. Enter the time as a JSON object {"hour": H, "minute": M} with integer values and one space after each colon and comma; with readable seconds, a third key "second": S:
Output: {"hour": 1, "minute": 45}
